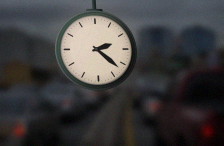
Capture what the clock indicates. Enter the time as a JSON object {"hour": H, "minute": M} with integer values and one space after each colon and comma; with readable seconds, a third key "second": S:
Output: {"hour": 2, "minute": 22}
